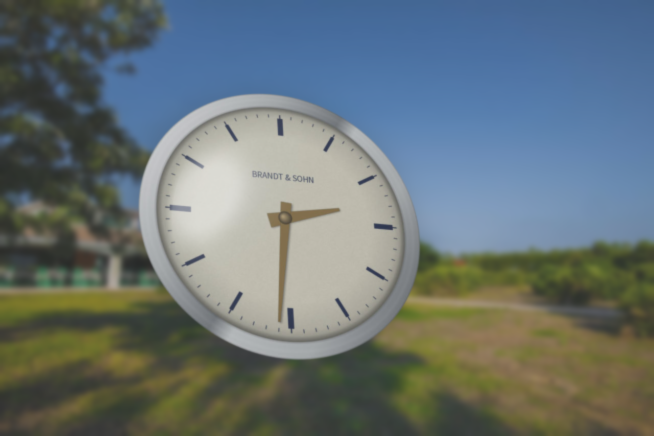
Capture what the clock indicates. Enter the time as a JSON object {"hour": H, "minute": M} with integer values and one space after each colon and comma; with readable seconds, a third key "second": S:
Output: {"hour": 2, "minute": 31}
